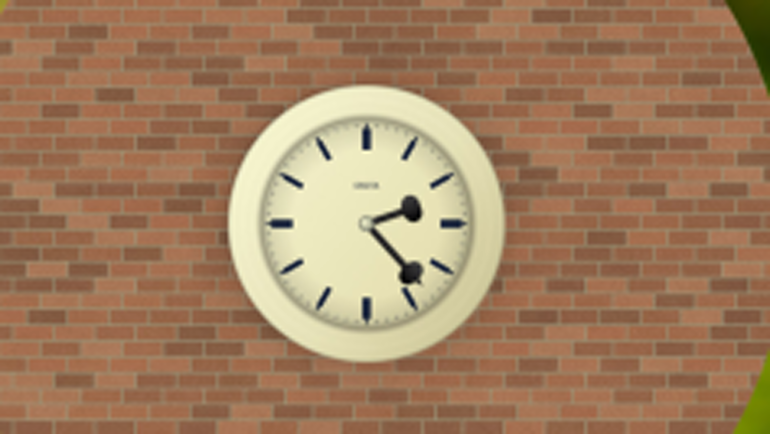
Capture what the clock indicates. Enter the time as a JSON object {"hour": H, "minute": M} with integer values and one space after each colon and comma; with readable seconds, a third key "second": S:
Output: {"hour": 2, "minute": 23}
